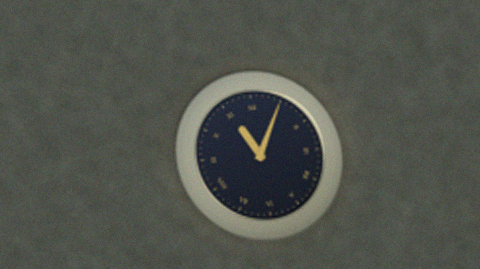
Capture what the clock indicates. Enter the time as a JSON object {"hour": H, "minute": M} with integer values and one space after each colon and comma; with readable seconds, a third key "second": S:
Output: {"hour": 11, "minute": 5}
